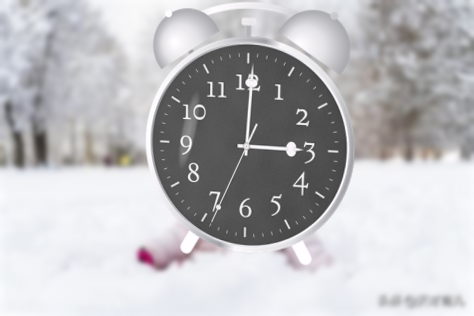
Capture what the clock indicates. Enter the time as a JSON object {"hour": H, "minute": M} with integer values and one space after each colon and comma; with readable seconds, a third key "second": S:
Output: {"hour": 3, "minute": 0, "second": 34}
